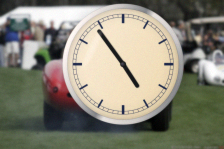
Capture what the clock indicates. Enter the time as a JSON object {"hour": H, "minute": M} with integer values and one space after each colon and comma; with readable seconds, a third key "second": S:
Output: {"hour": 4, "minute": 54}
